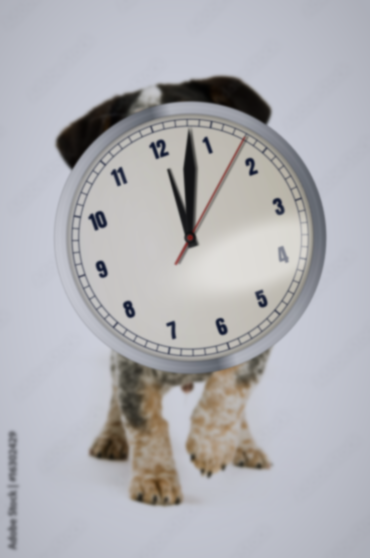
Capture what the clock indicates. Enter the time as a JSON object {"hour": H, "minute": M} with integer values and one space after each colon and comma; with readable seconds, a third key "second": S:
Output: {"hour": 12, "minute": 3, "second": 8}
